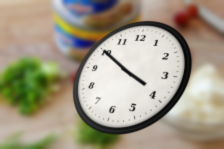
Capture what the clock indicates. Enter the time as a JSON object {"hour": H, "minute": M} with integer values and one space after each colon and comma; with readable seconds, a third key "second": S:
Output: {"hour": 3, "minute": 50}
